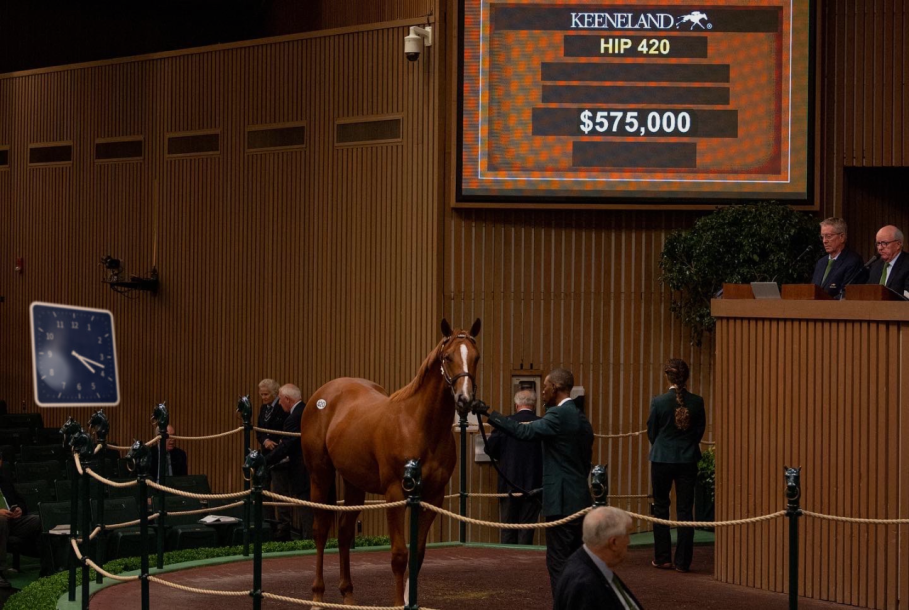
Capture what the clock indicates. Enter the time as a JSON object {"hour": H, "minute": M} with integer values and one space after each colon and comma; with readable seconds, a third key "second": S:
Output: {"hour": 4, "minute": 18}
